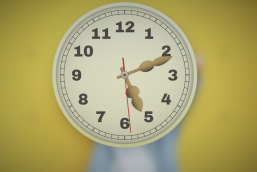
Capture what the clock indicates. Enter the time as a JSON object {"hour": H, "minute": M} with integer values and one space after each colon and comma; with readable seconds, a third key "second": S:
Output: {"hour": 5, "minute": 11, "second": 29}
